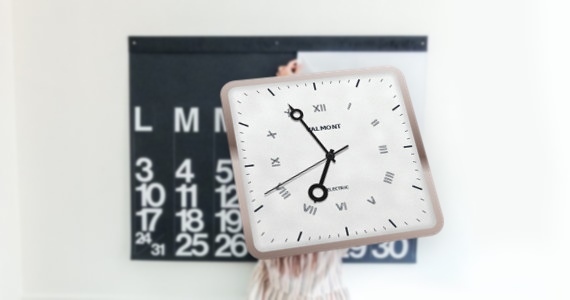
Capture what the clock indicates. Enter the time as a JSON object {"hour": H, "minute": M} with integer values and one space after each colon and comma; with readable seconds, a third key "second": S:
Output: {"hour": 6, "minute": 55, "second": 41}
